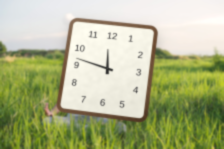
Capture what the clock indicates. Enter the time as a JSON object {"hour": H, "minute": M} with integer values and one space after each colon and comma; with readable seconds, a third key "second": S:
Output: {"hour": 11, "minute": 47}
